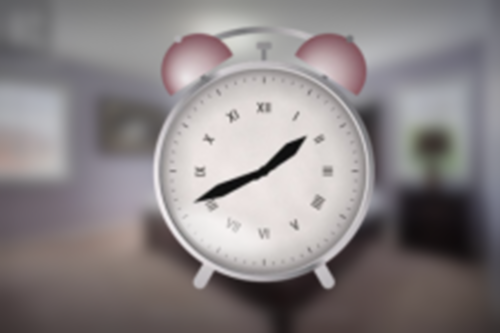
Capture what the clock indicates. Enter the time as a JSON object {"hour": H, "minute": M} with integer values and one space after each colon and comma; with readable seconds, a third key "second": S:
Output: {"hour": 1, "minute": 41}
